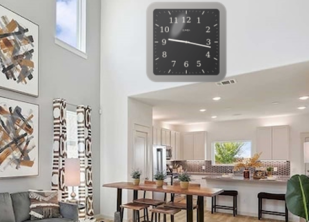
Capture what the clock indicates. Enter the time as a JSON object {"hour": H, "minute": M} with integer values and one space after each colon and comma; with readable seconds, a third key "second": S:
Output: {"hour": 9, "minute": 17}
